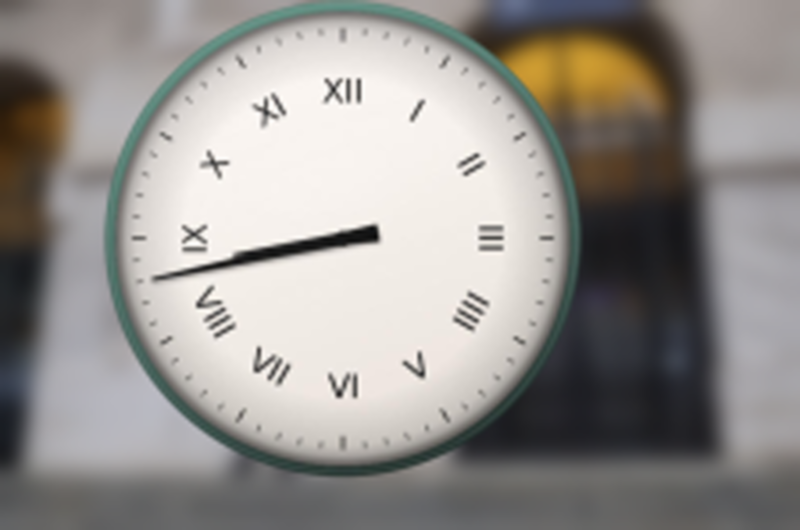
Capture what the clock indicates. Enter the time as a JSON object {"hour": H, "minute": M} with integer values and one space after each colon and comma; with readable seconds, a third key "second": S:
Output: {"hour": 8, "minute": 43}
